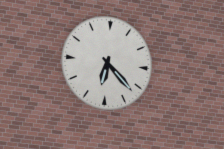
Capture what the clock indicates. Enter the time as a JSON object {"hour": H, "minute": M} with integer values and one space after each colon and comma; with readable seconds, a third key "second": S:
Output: {"hour": 6, "minute": 22}
